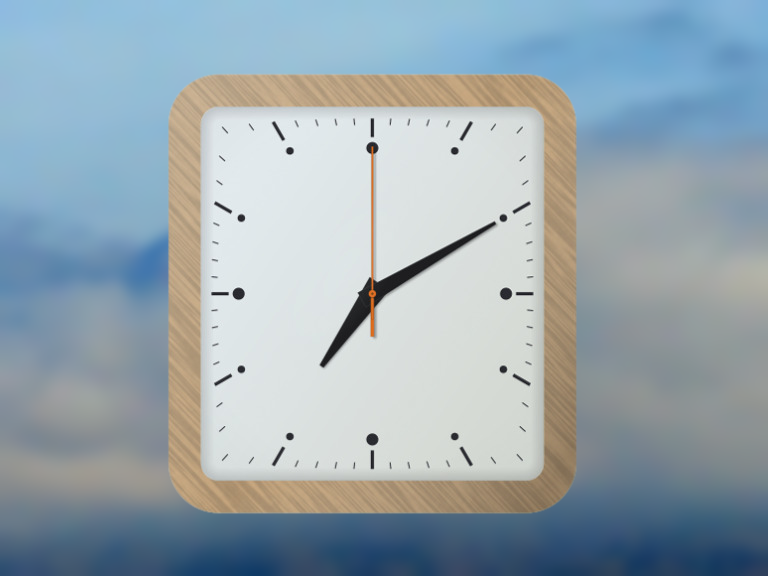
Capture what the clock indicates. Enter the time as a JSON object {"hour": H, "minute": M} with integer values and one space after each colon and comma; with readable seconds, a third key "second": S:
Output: {"hour": 7, "minute": 10, "second": 0}
